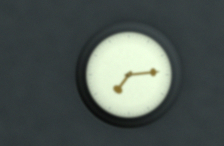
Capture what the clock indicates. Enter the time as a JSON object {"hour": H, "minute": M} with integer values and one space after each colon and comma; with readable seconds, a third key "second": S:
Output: {"hour": 7, "minute": 14}
